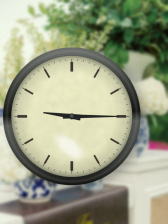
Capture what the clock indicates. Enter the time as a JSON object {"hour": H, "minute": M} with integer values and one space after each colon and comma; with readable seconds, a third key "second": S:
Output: {"hour": 9, "minute": 15}
